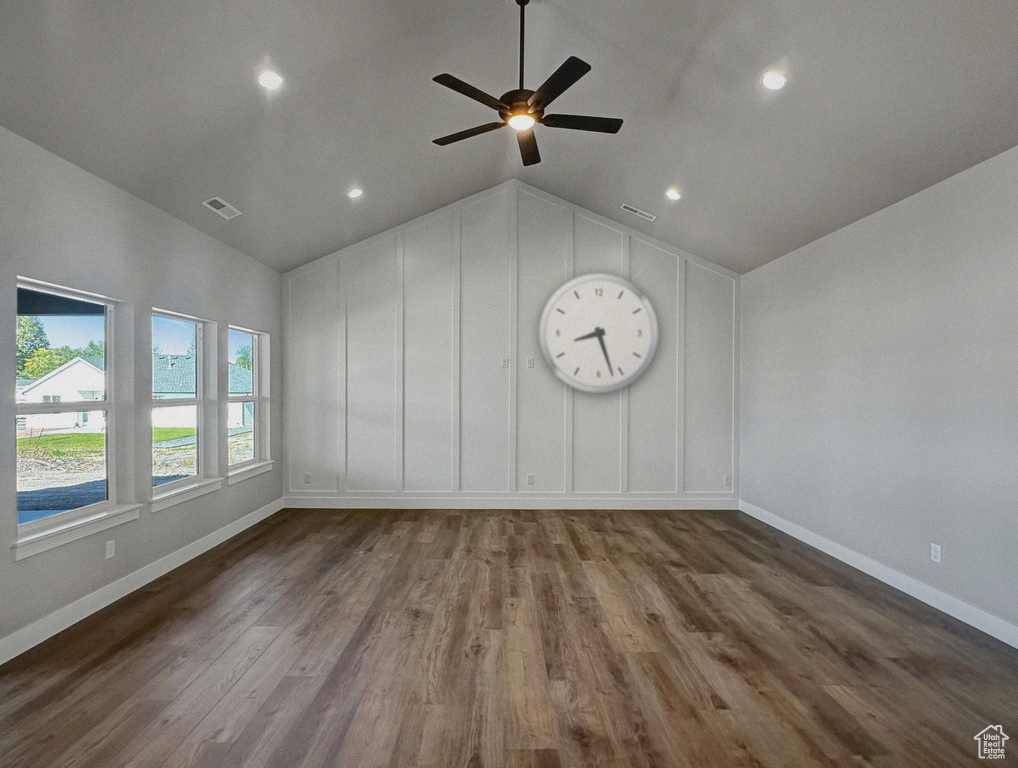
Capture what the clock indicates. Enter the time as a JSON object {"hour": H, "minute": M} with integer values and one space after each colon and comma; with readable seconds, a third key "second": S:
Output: {"hour": 8, "minute": 27}
